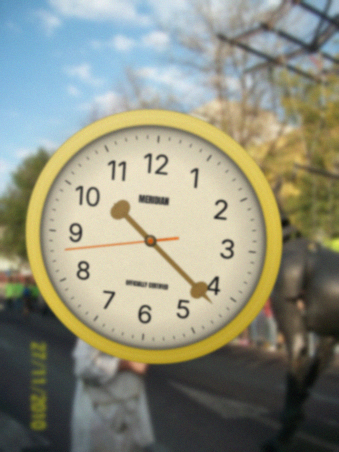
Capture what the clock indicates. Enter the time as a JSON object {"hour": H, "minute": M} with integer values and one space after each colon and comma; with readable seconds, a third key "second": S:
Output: {"hour": 10, "minute": 21, "second": 43}
